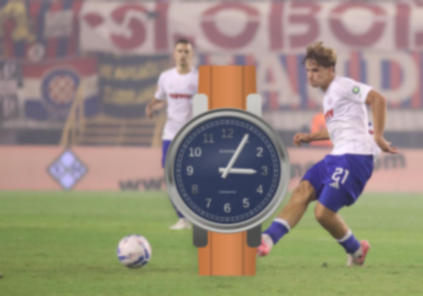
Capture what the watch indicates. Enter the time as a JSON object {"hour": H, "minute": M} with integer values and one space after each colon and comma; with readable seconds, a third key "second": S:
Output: {"hour": 3, "minute": 5}
